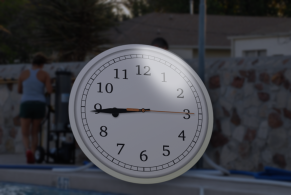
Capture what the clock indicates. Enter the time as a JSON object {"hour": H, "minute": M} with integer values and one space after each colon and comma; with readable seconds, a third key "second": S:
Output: {"hour": 8, "minute": 44, "second": 15}
